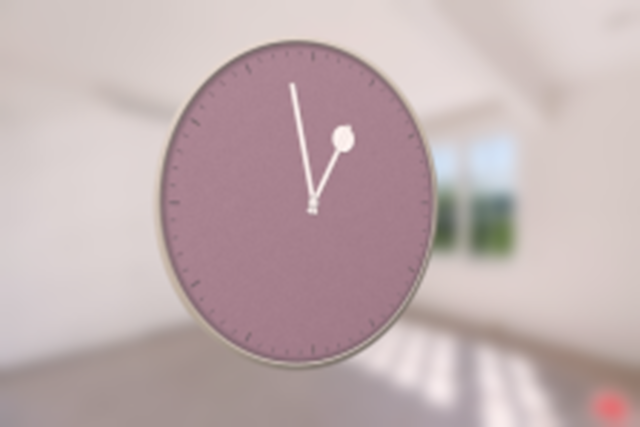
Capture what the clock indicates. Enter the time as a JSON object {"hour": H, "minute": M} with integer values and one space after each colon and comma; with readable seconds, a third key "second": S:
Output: {"hour": 12, "minute": 58}
